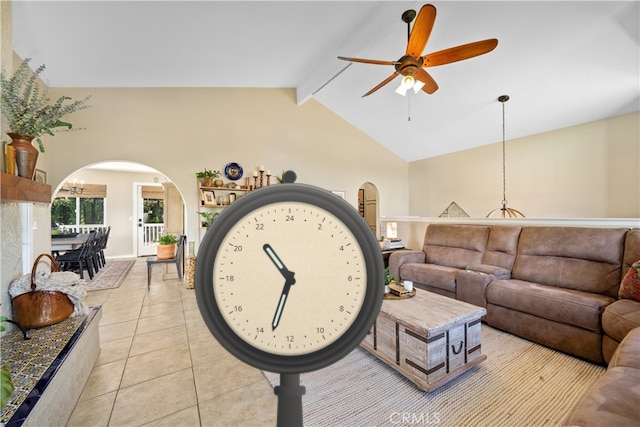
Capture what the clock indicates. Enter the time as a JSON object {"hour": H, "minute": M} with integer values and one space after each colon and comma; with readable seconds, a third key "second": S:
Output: {"hour": 21, "minute": 33}
